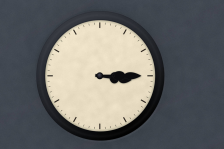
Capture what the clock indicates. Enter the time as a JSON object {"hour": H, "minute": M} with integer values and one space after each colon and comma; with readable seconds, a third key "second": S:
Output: {"hour": 3, "minute": 15}
